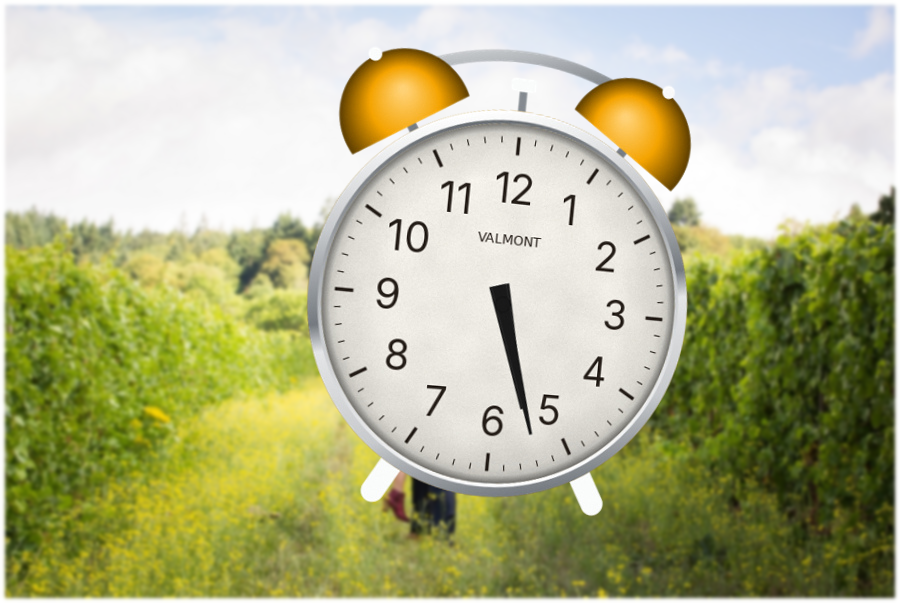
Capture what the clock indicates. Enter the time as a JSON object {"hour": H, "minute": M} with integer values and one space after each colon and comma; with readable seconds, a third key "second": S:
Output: {"hour": 5, "minute": 27}
